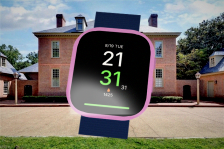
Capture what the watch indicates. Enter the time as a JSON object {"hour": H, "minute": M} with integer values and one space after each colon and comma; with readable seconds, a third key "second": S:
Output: {"hour": 21, "minute": 31}
